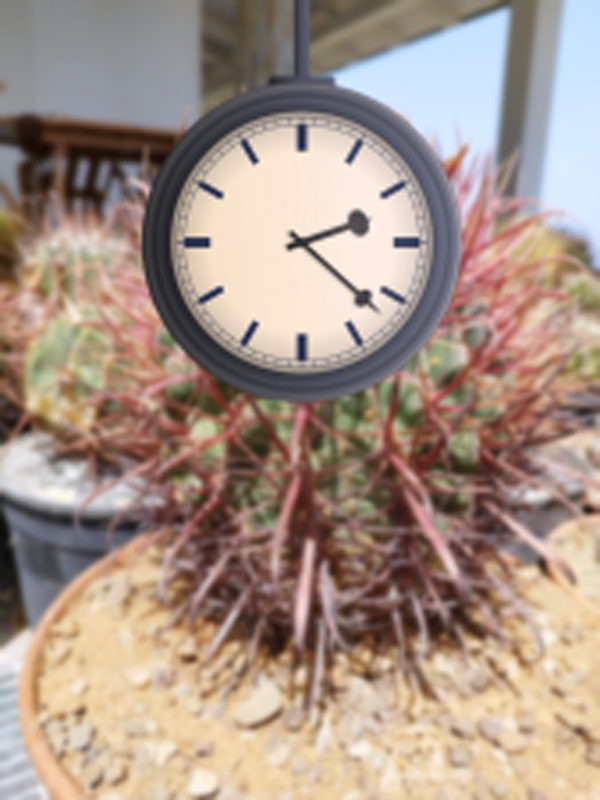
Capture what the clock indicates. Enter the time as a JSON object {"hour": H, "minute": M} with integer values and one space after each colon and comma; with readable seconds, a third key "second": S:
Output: {"hour": 2, "minute": 22}
